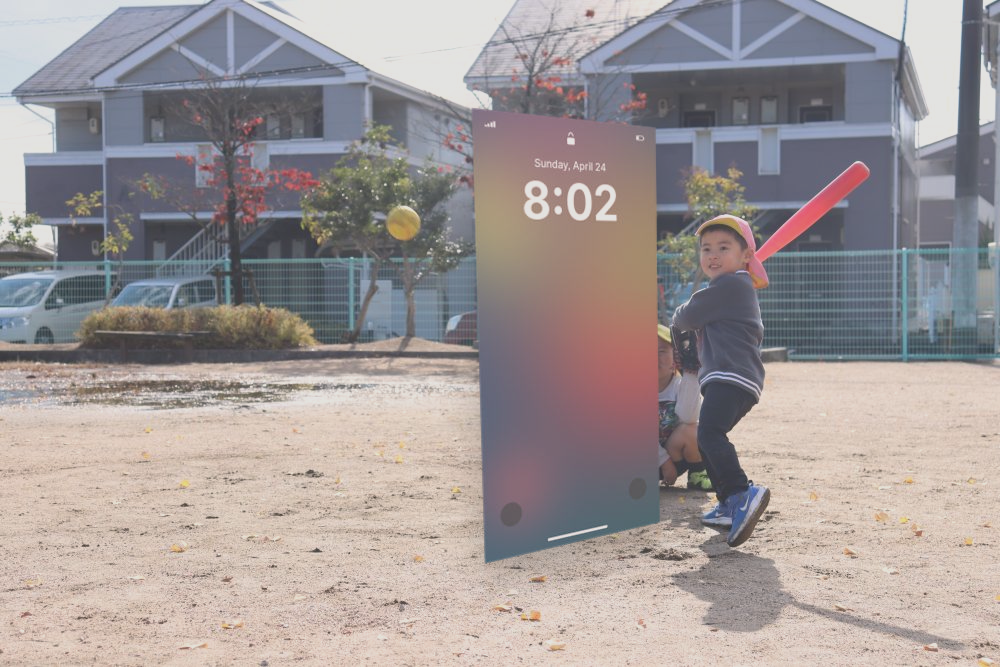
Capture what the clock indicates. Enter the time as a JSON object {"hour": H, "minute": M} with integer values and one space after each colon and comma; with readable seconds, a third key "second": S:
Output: {"hour": 8, "minute": 2}
